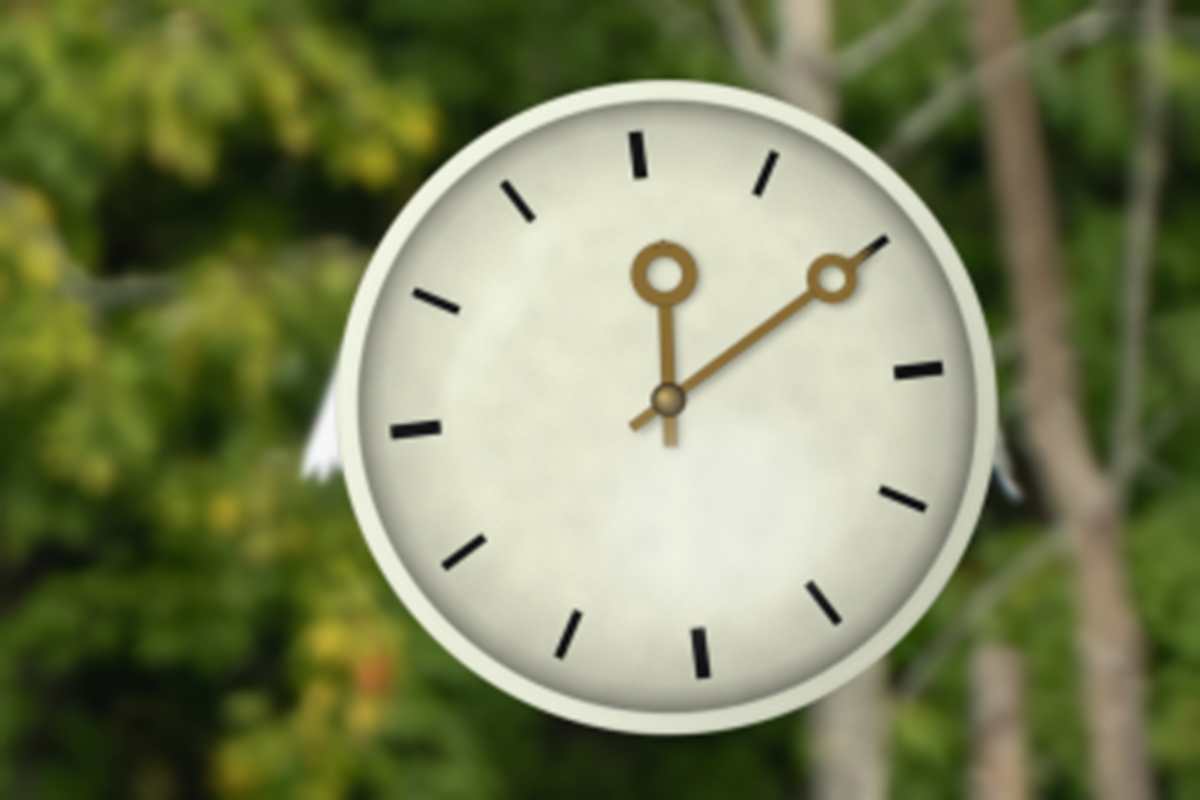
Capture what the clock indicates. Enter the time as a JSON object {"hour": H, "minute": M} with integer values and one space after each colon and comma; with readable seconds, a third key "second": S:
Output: {"hour": 12, "minute": 10}
